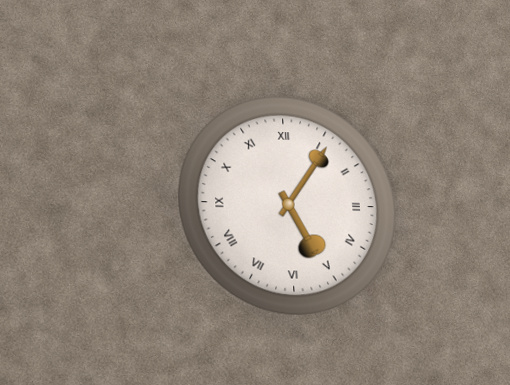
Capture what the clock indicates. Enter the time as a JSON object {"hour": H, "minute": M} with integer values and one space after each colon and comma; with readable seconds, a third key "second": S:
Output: {"hour": 5, "minute": 6}
